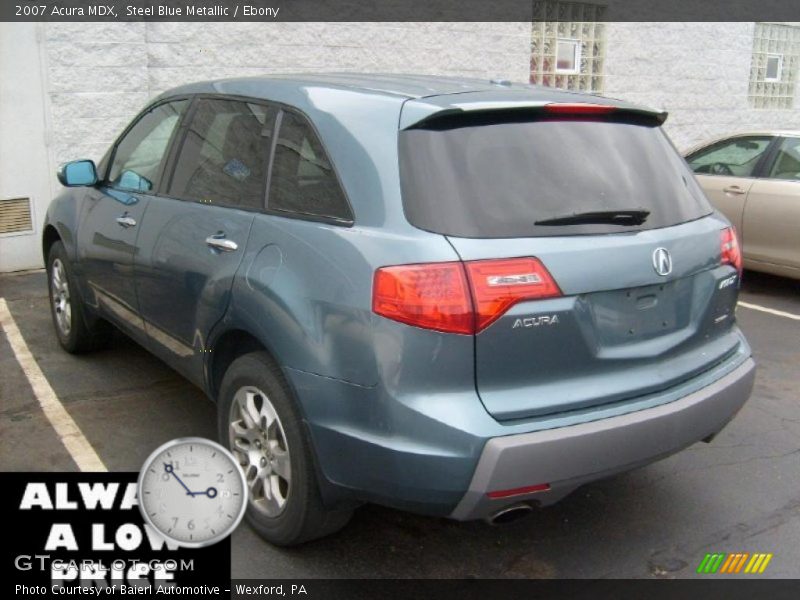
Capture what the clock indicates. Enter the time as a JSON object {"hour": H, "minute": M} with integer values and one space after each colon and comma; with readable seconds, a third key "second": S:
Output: {"hour": 2, "minute": 53}
